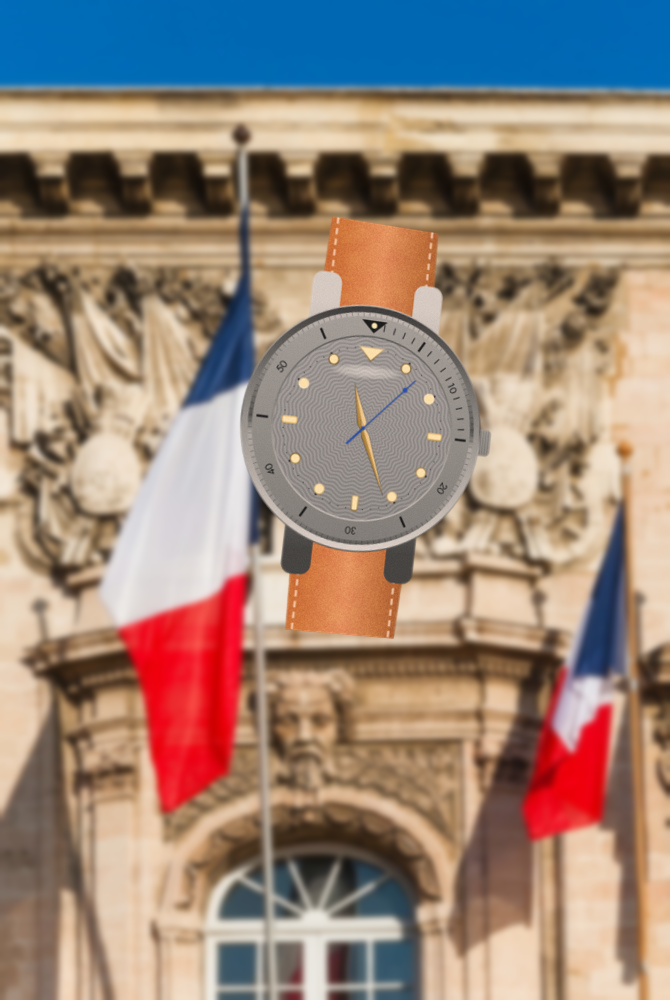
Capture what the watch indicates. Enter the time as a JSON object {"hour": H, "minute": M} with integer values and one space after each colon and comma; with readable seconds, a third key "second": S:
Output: {"hour": 11, "minute": 26, "second": 7}
